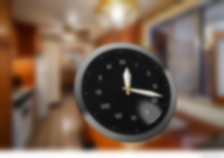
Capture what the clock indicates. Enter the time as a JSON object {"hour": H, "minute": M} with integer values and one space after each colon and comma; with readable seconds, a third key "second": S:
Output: {"hour": 12, "minute": 18}
